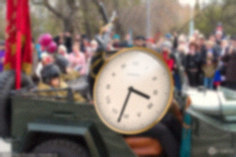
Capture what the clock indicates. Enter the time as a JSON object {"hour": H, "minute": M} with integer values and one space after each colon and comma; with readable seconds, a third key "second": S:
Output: {"hour": 3, "minute": 32}
